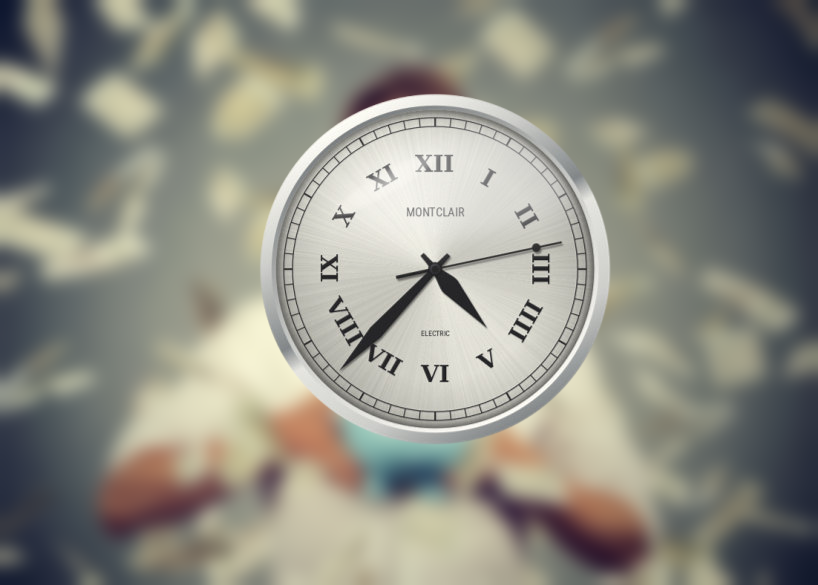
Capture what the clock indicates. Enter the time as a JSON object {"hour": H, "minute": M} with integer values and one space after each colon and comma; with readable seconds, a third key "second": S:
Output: {"hour": 4, "minute": 37, "second": 13}
